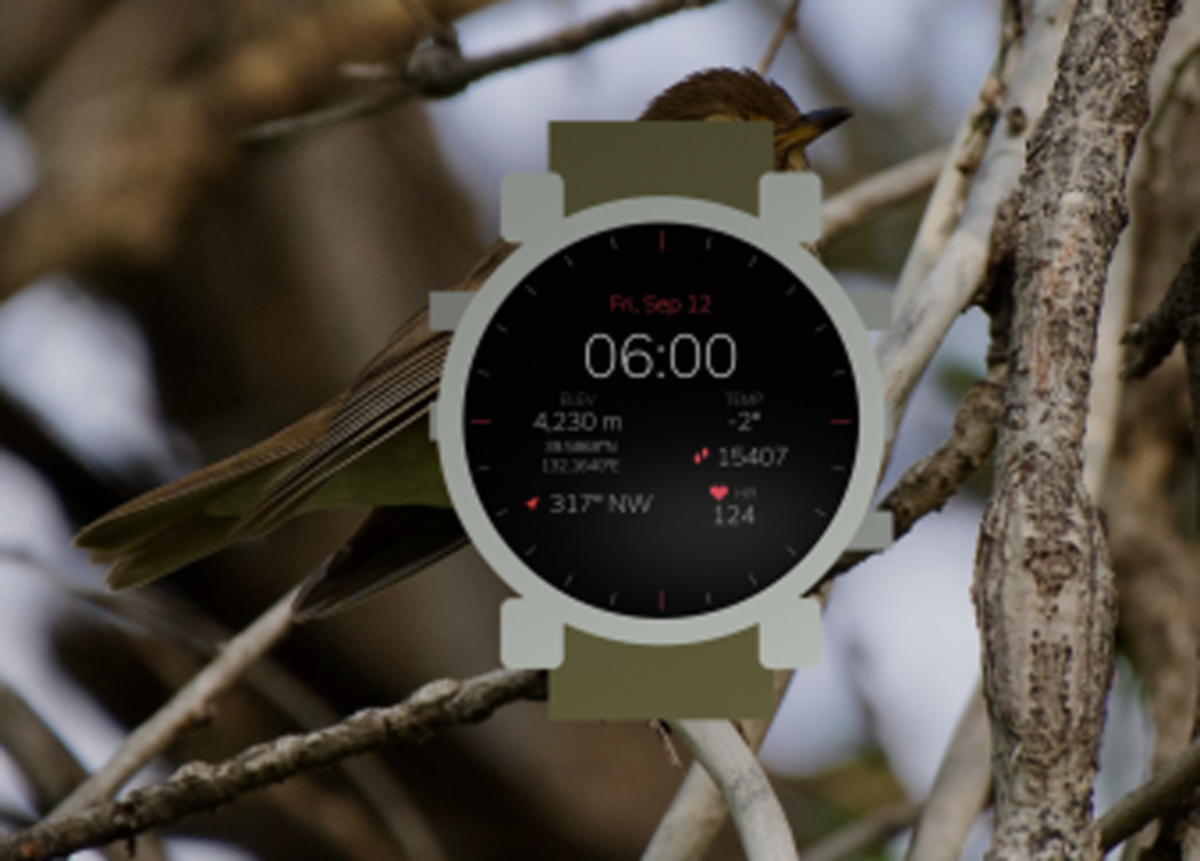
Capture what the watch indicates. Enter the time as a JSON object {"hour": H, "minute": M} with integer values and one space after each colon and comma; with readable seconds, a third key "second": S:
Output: {"hour": 6, "minute": 0}
